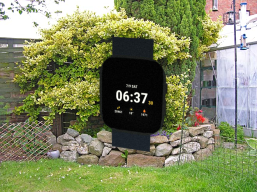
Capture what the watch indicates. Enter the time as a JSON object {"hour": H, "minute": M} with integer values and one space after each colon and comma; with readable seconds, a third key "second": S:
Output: {"hour": 6, "minute": 37}
